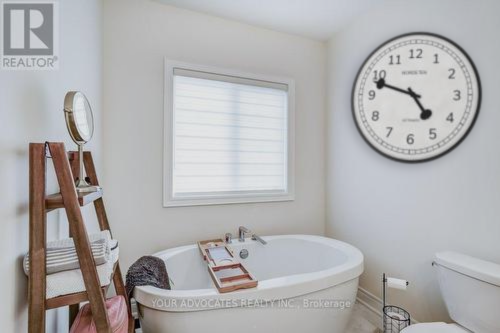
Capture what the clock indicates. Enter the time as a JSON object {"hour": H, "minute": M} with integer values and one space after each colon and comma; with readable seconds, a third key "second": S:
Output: {"hour": 4, "minute": 48}
